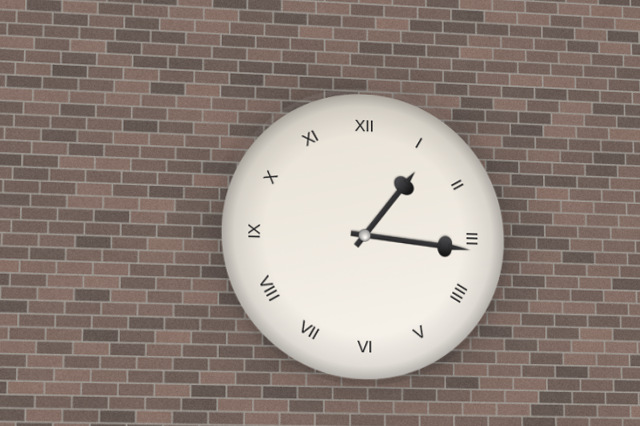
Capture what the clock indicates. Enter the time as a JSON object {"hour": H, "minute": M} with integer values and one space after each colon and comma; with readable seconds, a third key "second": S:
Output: {"hour": 1, "minute": 16}
